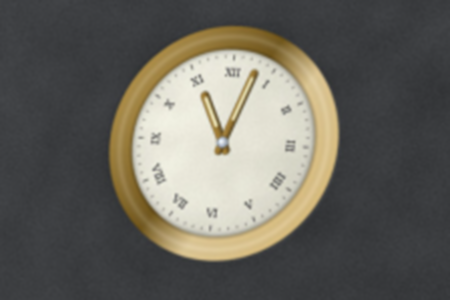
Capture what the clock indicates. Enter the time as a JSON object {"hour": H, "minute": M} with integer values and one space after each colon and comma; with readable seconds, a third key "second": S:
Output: {"hour": 11, "minute": 3}
